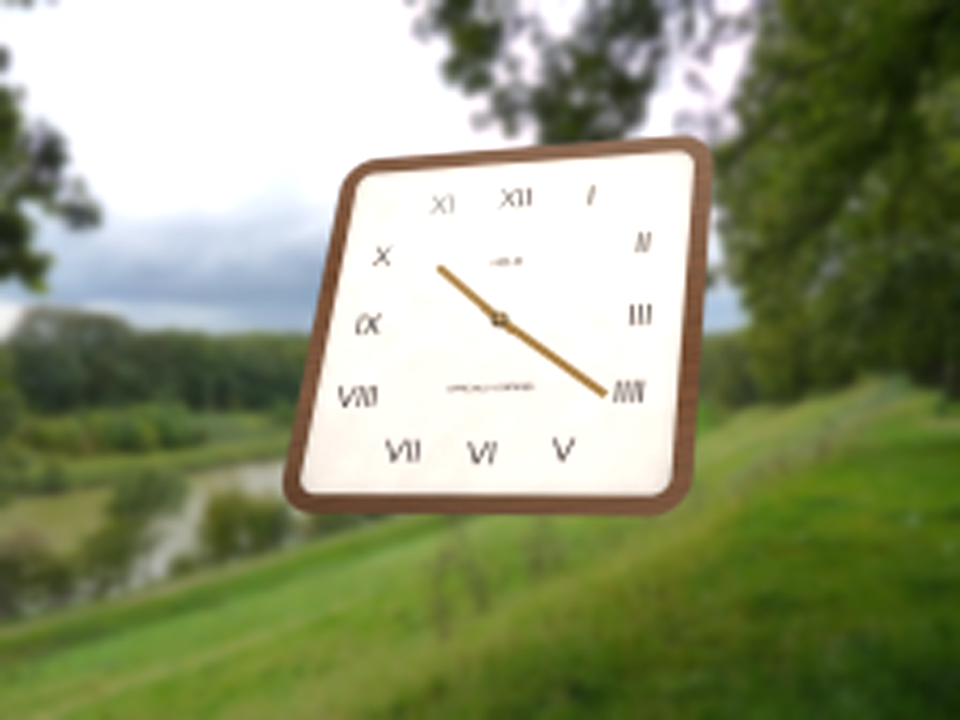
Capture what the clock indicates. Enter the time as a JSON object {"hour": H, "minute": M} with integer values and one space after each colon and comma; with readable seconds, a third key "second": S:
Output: {"hour": 10, "minute": 21}
